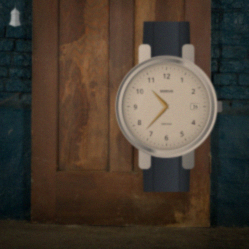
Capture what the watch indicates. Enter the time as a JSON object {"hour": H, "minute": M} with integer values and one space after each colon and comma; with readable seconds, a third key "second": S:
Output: {"hour": 10, "minute": 37}
